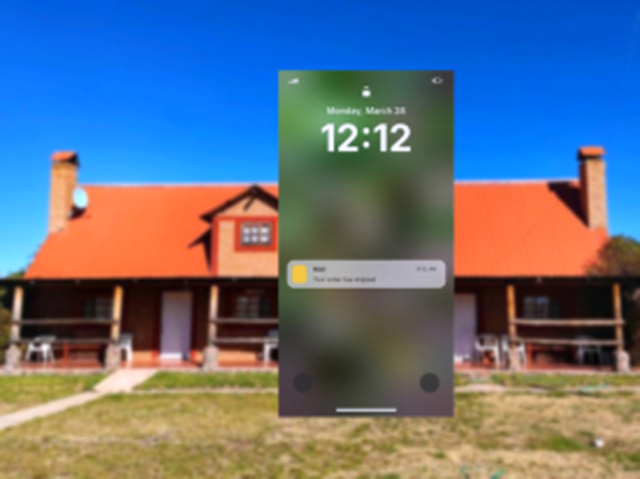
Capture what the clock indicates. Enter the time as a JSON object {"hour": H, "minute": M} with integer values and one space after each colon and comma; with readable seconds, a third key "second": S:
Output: {"hour": 12, "minute": 12}
